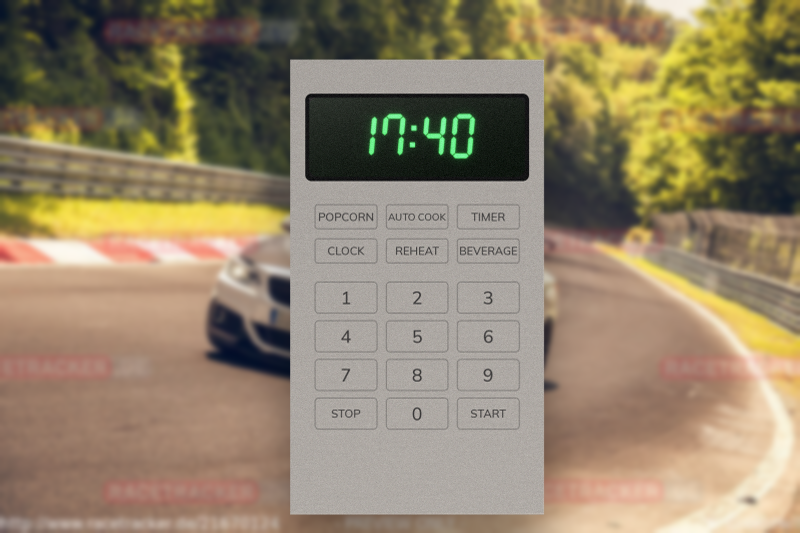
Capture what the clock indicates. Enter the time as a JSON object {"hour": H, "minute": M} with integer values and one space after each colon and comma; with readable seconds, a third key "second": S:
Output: {"hour": 17, "minute": 40}
